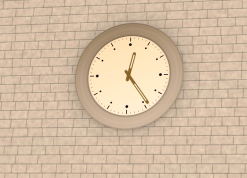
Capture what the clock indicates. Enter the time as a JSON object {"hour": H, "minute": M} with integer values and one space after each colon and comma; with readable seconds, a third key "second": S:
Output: {"hour": 12, "minute": 24}
